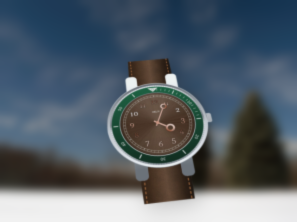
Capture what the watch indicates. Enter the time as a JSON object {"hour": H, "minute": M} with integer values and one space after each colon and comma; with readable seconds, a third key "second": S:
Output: {"hour": 4, "minute": 4}
